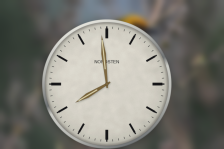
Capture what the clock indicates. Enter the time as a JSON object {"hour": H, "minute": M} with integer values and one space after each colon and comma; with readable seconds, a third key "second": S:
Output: {"hour": 7, "minute": 59}
